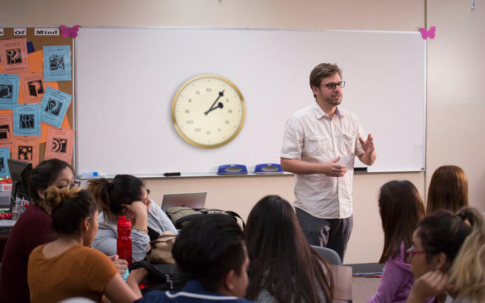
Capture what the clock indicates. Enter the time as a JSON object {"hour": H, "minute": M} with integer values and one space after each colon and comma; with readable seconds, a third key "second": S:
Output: {"hour": 2, "minute": 6}
